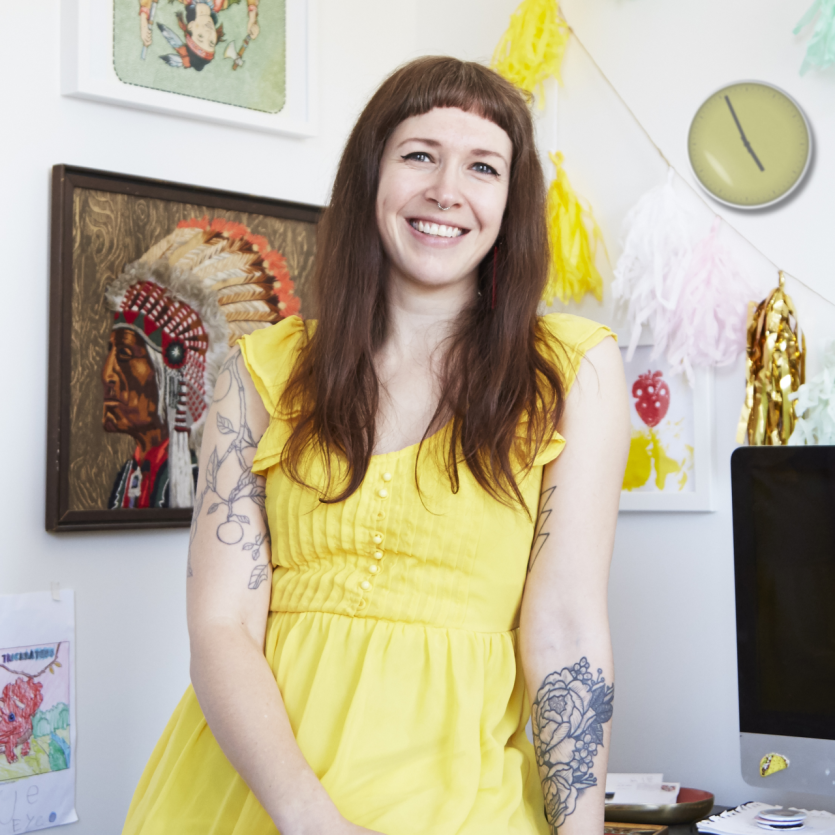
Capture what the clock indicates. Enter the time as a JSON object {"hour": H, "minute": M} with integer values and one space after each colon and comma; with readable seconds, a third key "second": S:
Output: {"hour": 4, "minute": 56}
